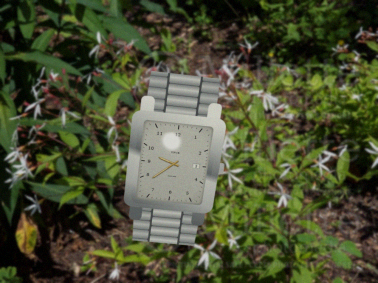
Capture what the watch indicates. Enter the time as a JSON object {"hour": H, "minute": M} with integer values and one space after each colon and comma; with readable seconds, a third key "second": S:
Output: {"hour": 9, "minute": 38}
